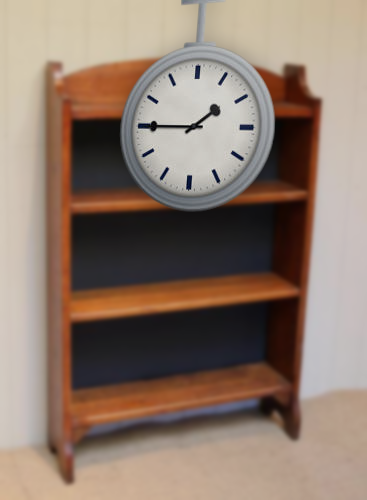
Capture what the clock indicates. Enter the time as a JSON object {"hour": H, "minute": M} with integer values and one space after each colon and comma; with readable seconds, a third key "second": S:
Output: {"hour": 1, "minute": 45}
